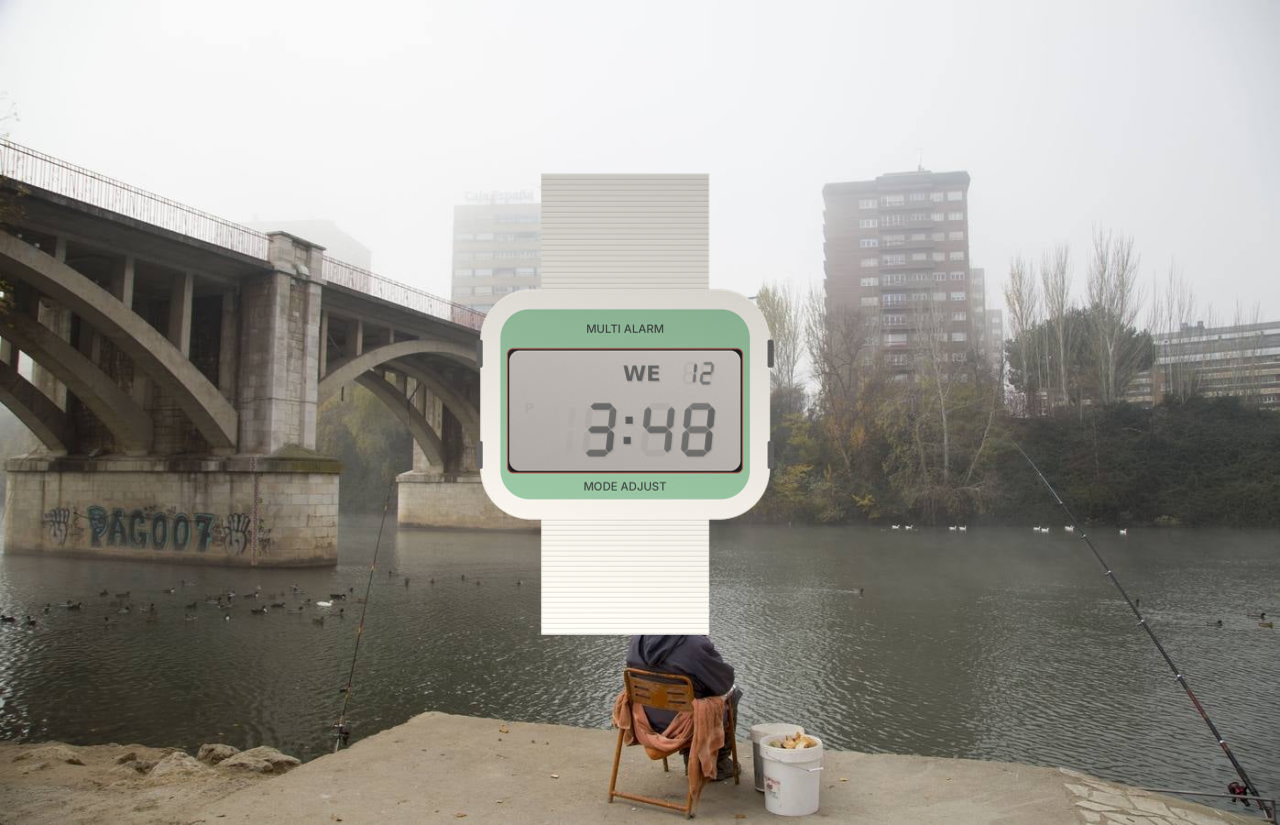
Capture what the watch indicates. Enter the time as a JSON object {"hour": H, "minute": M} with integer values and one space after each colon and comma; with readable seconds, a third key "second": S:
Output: {"hour": 3, "minute": 48}
